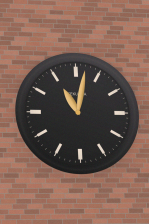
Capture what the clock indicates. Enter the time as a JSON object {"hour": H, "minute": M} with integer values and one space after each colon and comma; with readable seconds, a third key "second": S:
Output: {"hour": 11, "minute": 2}
